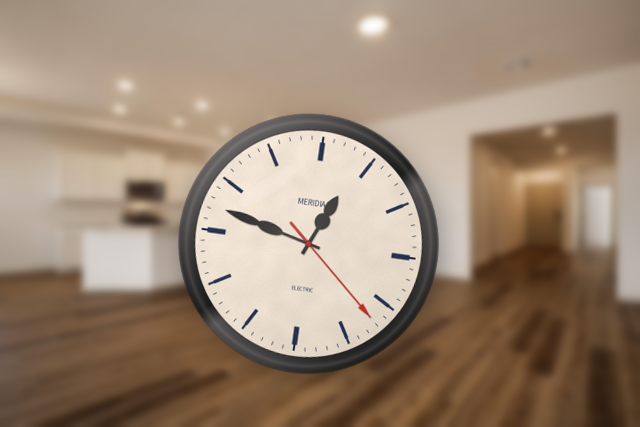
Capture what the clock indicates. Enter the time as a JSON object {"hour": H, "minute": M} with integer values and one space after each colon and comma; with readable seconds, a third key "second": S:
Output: {"hour": 12, "minute": 47, "second": 22}
